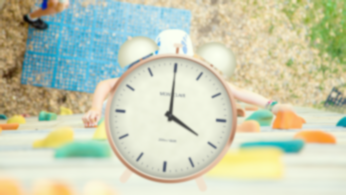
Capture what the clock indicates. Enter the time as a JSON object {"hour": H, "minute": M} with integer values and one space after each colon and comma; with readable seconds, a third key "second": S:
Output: {"hour": 4, "minute": 0}
